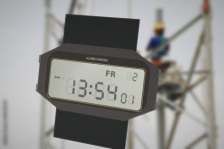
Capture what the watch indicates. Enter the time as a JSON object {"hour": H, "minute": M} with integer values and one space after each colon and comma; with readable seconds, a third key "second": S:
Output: {"hour": 13, "minute": 54, "second": 1}
